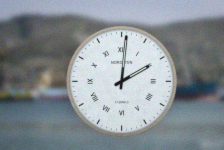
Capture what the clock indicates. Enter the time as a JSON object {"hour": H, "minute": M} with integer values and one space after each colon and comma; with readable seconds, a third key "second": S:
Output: {"hour": 2, "minute": 1}
